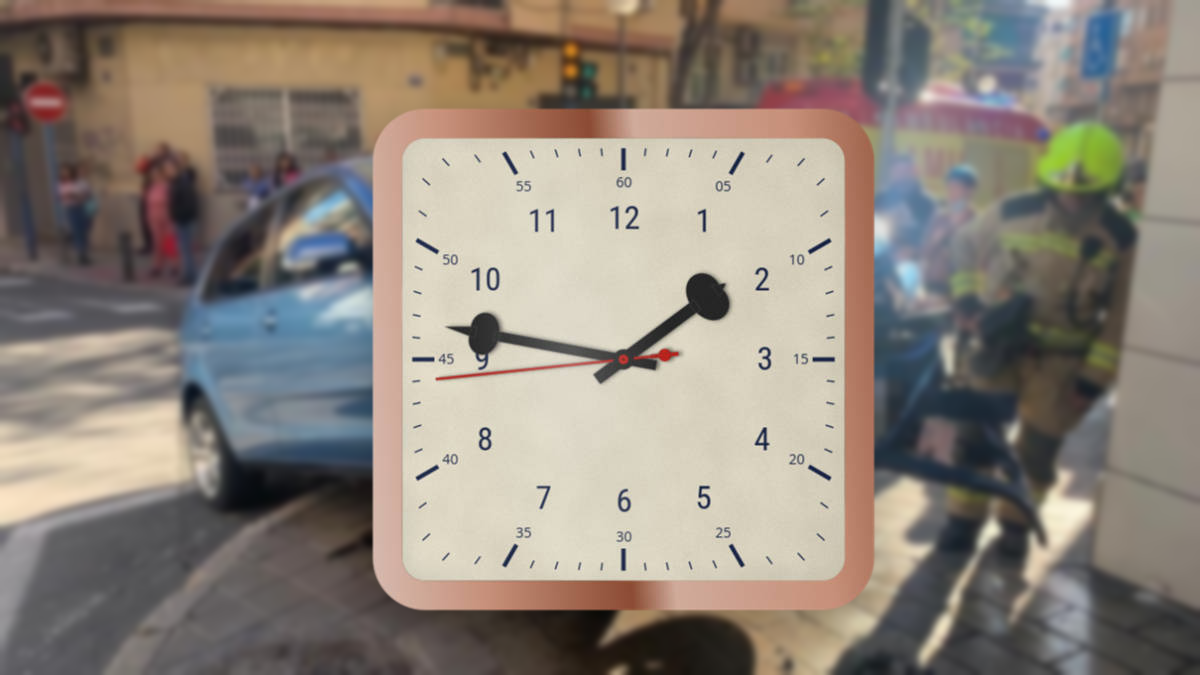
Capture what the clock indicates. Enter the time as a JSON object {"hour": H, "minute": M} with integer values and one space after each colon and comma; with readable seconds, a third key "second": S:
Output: {"hour": 1, "minute": 46, "second": 44}
